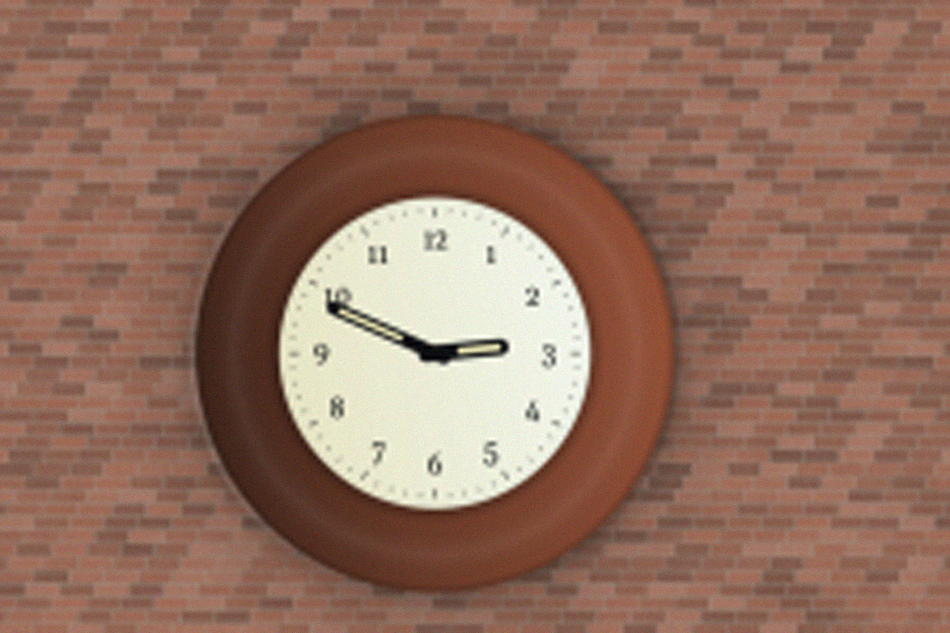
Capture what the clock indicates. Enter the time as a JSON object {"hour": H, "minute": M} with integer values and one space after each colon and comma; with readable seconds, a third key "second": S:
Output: {"hour": 2, "minute": 49}
